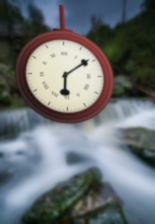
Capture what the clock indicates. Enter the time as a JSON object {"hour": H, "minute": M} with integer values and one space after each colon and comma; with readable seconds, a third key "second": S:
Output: {"hour": 6, "minute": 9}
